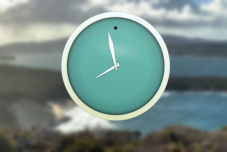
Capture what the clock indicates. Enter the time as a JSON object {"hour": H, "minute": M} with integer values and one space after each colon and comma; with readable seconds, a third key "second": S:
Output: {"hour": 7, "minute": 58}
